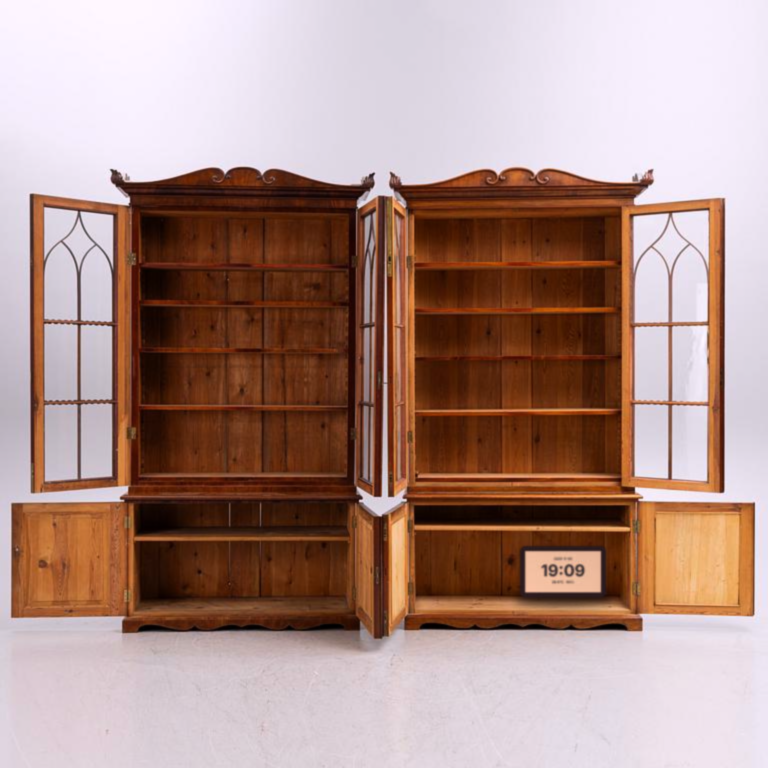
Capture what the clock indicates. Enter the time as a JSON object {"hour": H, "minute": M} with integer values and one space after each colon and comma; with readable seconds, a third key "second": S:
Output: {"hour": 19, "minute": 9}
